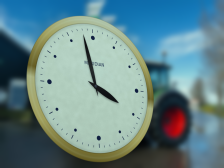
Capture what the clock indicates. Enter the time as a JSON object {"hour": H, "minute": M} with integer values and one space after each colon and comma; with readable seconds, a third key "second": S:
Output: {"hour": 3, "minute": 58}
